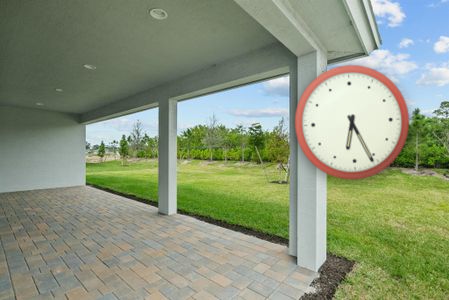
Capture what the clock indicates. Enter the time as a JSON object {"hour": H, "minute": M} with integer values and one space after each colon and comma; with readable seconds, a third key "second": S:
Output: {"hour": 6, "minute": 26}
